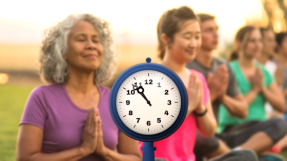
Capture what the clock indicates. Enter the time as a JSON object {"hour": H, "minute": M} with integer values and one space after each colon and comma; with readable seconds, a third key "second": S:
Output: {"hour": 10, "minute": 53}
